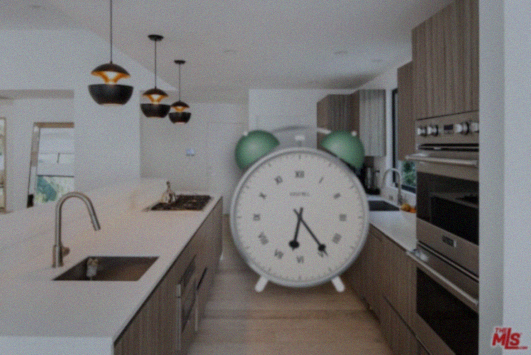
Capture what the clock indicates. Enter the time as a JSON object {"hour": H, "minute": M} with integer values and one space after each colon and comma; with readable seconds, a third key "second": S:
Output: {"hour": 6, "minute": 24}
